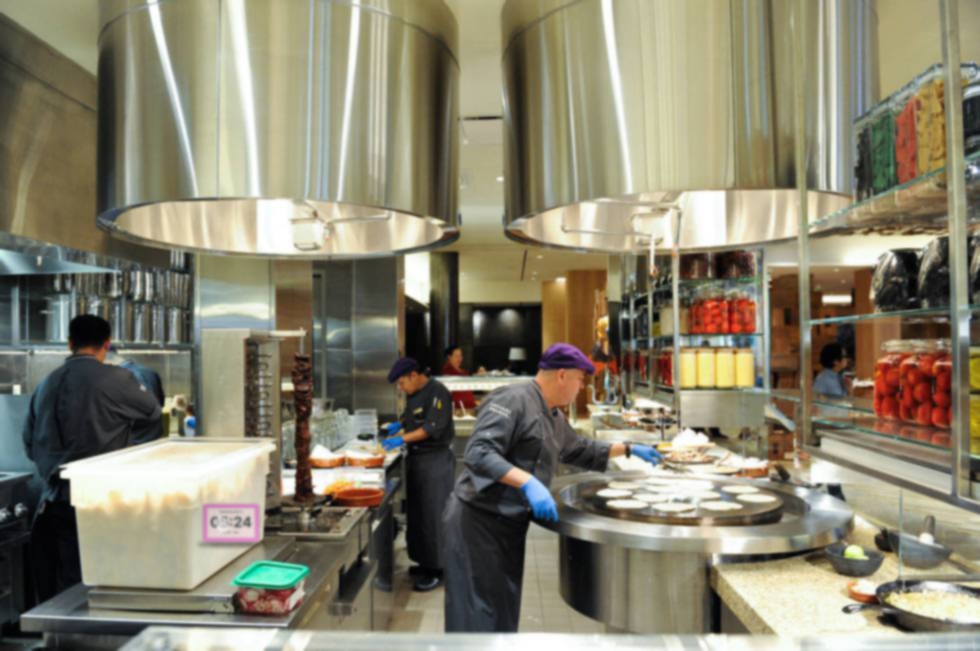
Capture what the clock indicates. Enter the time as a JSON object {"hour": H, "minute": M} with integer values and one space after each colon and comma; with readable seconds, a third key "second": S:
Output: {"hour": 5, "minute": 24}
